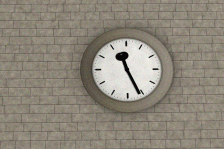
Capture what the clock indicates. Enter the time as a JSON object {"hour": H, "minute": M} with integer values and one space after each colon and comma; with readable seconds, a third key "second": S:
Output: {"hour": 11, "minute": 26}
